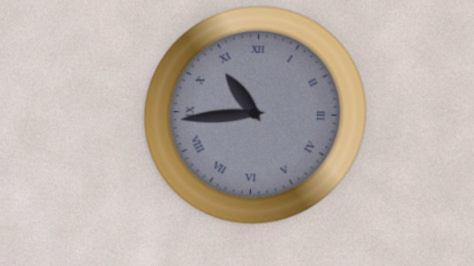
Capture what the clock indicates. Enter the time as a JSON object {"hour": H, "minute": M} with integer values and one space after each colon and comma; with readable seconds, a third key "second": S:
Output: {"hour": 10, "minute": 44}
